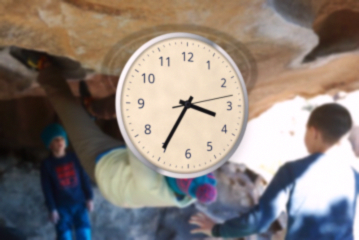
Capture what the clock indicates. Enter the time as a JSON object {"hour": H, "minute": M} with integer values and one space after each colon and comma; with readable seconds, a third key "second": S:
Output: {"hour": 3, "minute": 35, "second": 13}
